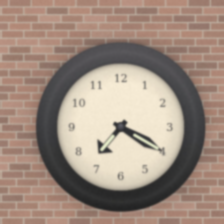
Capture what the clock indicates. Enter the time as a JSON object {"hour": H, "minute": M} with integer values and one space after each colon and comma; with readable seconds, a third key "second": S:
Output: {"hour": 7, "minute": 20}
